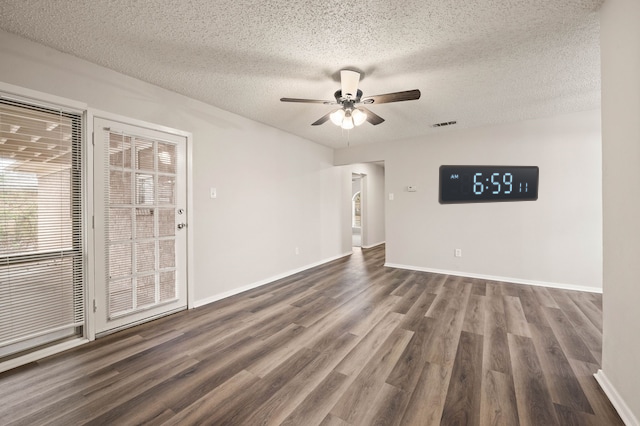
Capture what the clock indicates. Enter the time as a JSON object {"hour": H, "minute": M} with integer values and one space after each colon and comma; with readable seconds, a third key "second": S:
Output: {"hour": 6, "minute": 59, "second": 11}
